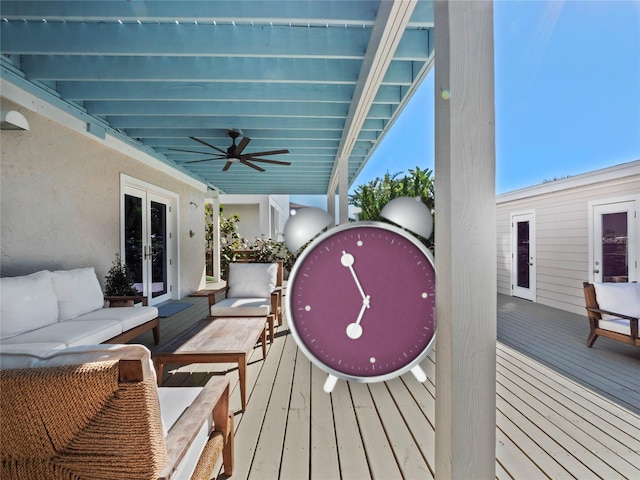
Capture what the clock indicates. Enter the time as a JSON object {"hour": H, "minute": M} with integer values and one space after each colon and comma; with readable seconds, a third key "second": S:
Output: {"hour": 6, "minute": 57}
